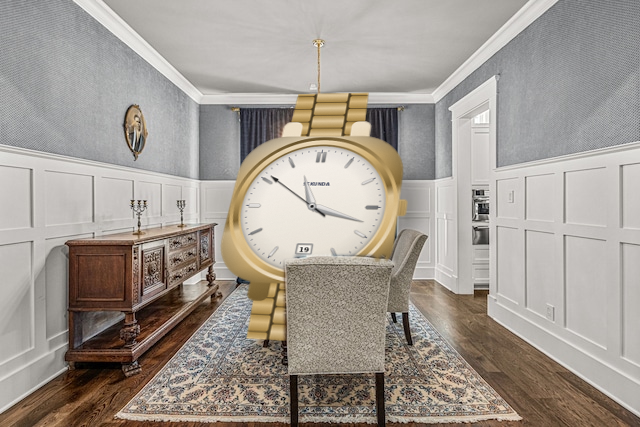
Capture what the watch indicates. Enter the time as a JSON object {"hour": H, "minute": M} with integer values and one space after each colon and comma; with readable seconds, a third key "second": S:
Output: {"hour": 11, "minute": 17, "second": 51}
